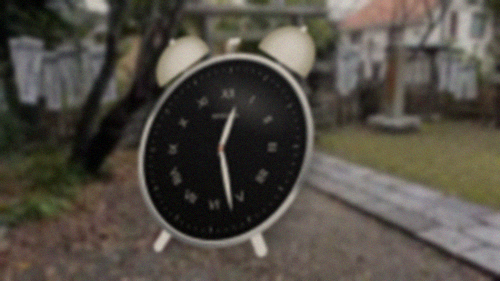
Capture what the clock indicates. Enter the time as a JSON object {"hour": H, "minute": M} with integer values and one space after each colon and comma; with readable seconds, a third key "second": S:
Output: {"hour": 12, "minute": 27}
